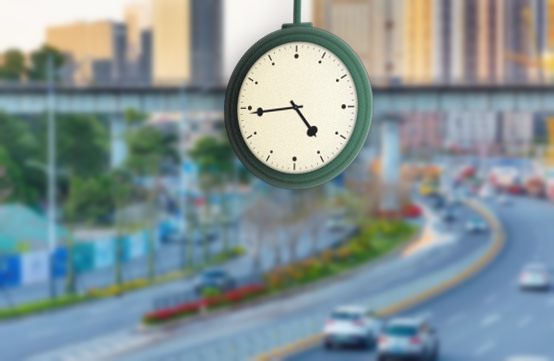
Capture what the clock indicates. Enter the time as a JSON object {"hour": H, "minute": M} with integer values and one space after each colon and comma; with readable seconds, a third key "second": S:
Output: {"hour": 4, "minute": 44}
